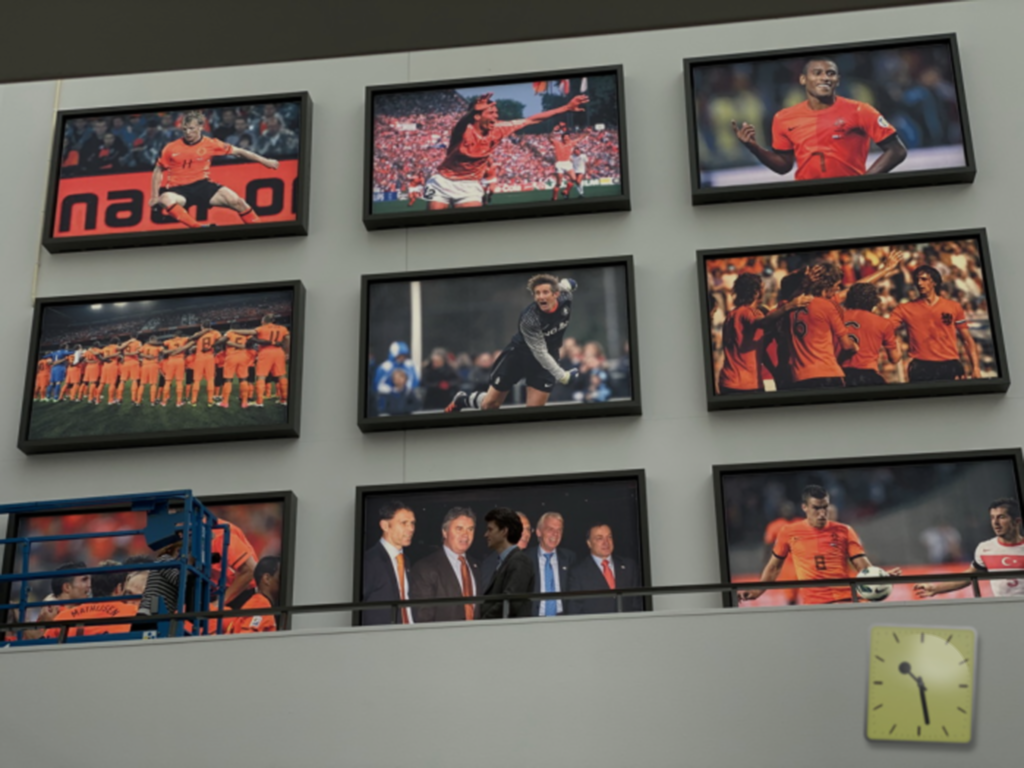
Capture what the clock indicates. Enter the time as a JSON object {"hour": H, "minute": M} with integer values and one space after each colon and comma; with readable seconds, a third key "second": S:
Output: {"hour": 10, "minute": 28}
